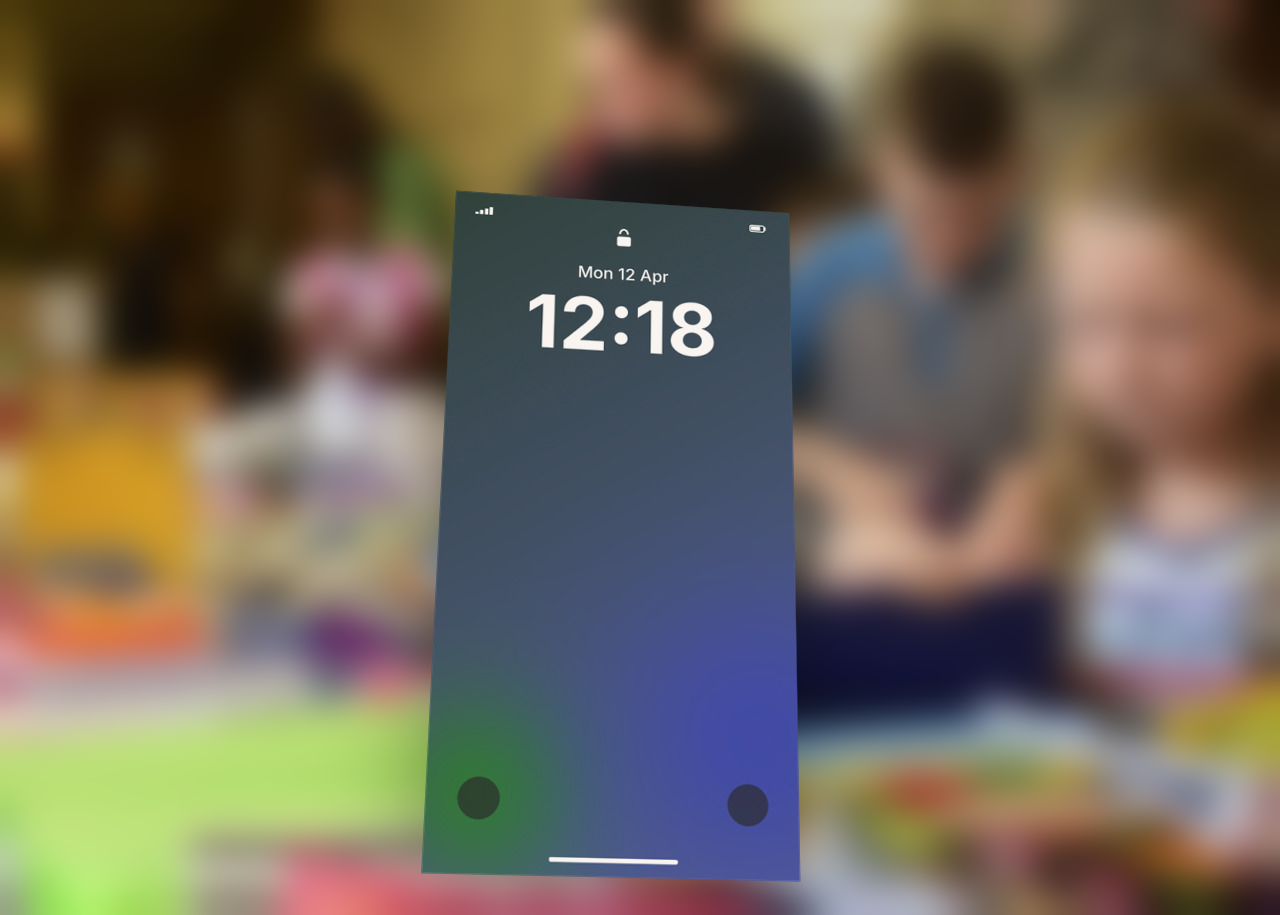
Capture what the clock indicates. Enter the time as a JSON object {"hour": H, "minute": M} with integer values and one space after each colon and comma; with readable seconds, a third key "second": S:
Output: {"hour": 12, "minute": 18}
